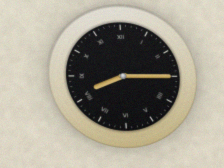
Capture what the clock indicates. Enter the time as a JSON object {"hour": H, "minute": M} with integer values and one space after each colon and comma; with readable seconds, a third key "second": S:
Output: {"hour": 8, "minute": 15}
